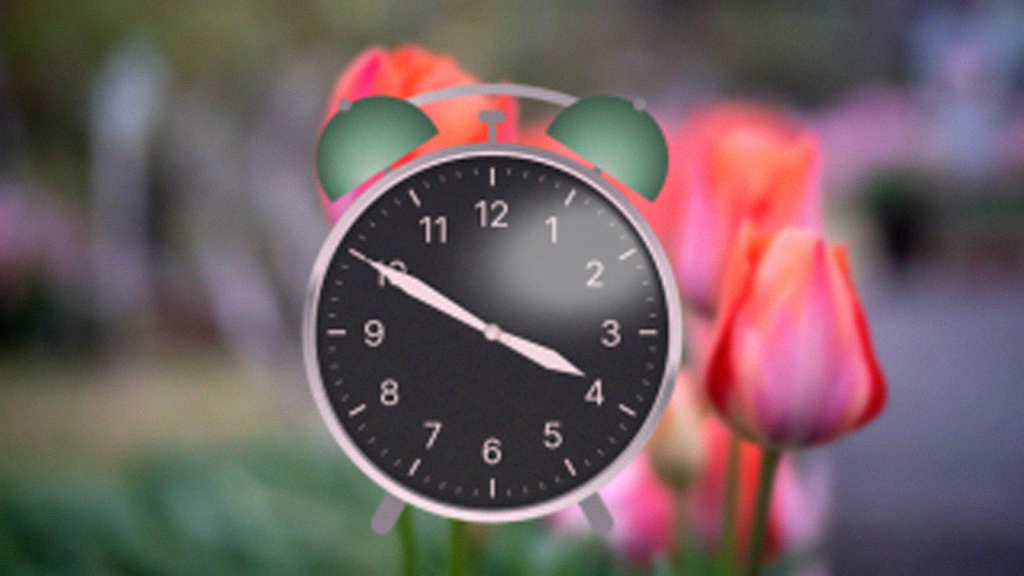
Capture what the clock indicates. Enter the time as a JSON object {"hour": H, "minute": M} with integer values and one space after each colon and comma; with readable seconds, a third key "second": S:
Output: {"hour": 3, "minute": 50}
